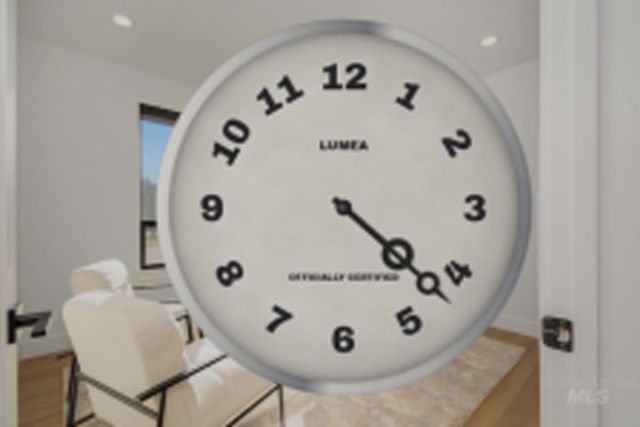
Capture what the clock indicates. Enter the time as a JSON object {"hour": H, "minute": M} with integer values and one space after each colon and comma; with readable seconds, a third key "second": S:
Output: {"hour": 4, "minute": 22}
